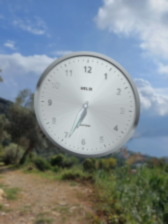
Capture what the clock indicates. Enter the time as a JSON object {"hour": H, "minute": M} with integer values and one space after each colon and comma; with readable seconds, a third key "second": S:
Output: {"hour": 6, "minute": 34}
